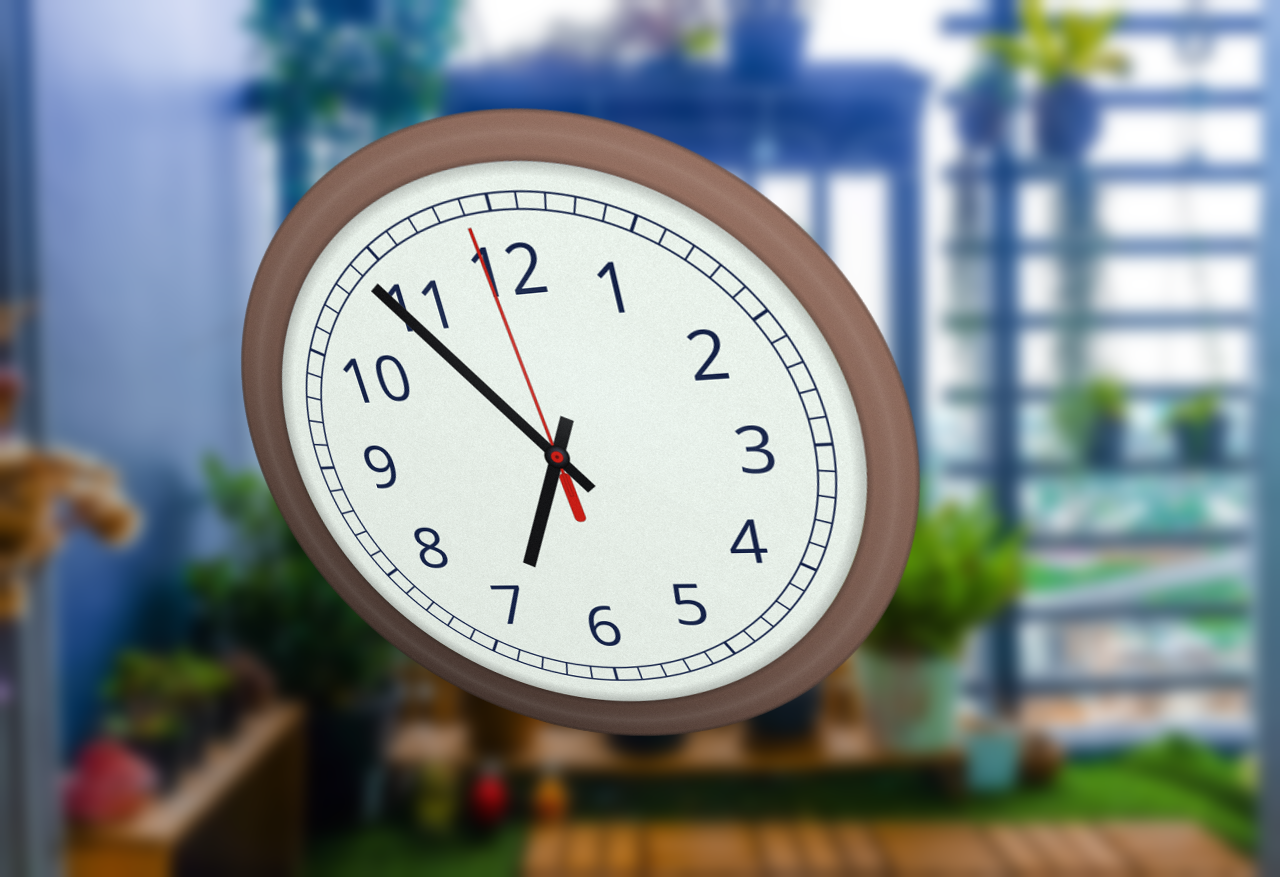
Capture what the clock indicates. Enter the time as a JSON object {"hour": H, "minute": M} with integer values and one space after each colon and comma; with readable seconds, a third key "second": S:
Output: {"hour": 6, "minute": 53, "second": 59}
